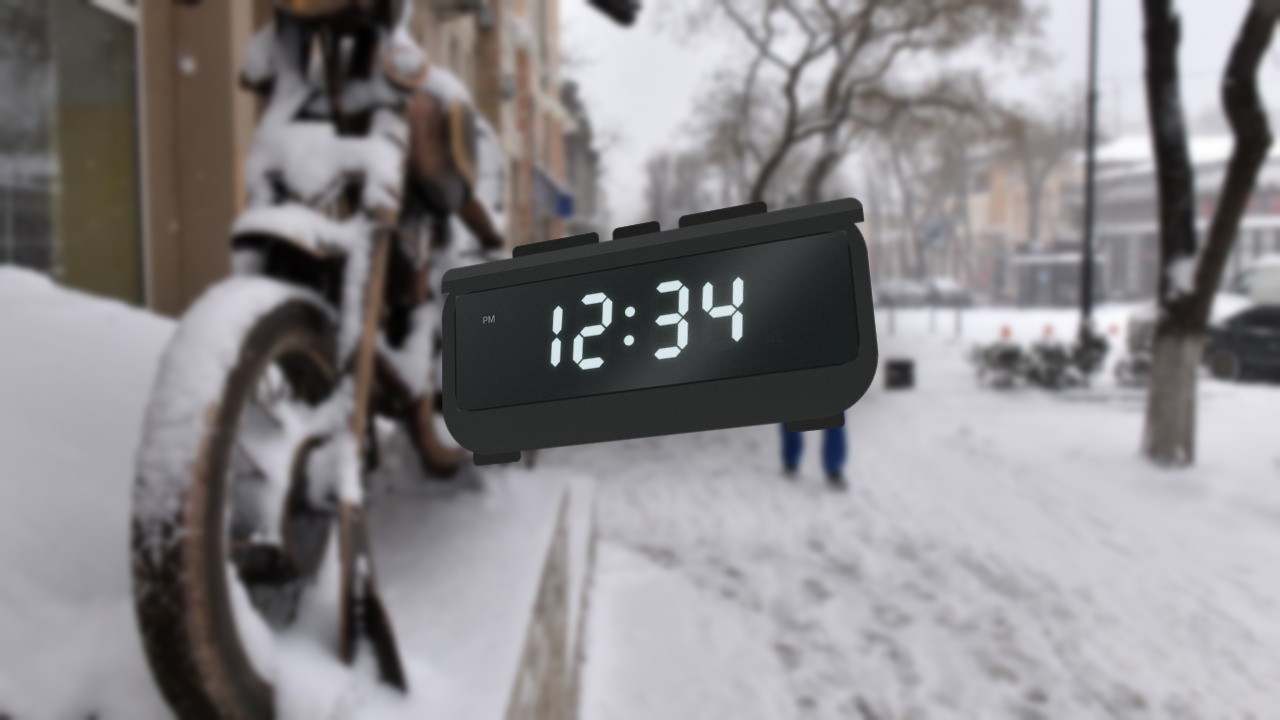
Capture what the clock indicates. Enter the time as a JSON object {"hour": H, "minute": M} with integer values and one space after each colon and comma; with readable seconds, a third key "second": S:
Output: {"hour": 12, "minute": 34}
